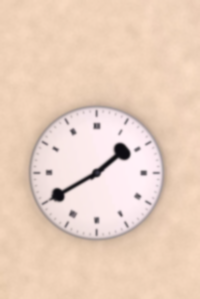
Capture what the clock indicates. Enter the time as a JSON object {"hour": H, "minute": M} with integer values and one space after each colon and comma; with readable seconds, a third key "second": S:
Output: {"hour": 1, "minute": 40}
